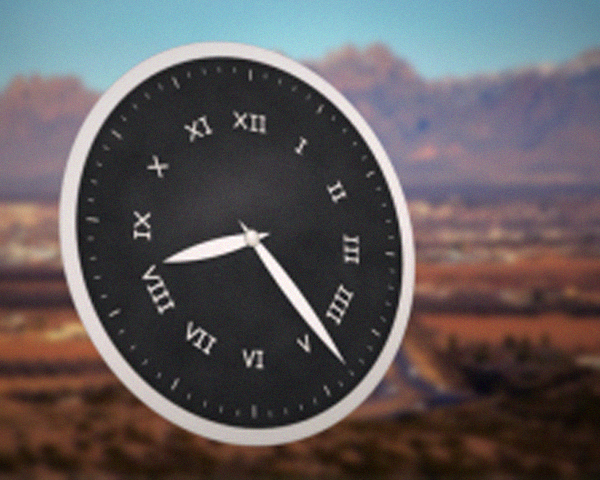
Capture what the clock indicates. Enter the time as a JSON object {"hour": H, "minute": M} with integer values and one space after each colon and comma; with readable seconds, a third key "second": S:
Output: {"hour": 8, "minute": 23}
